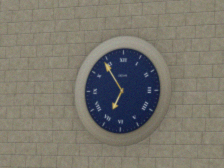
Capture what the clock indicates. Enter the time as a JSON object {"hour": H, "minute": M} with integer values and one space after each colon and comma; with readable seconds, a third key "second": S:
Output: {"hour": 6, "minute": 54}
